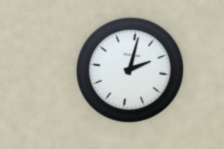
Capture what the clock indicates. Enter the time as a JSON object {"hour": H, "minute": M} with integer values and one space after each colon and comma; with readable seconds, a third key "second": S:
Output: {"hour": 2, "minute": 1}
